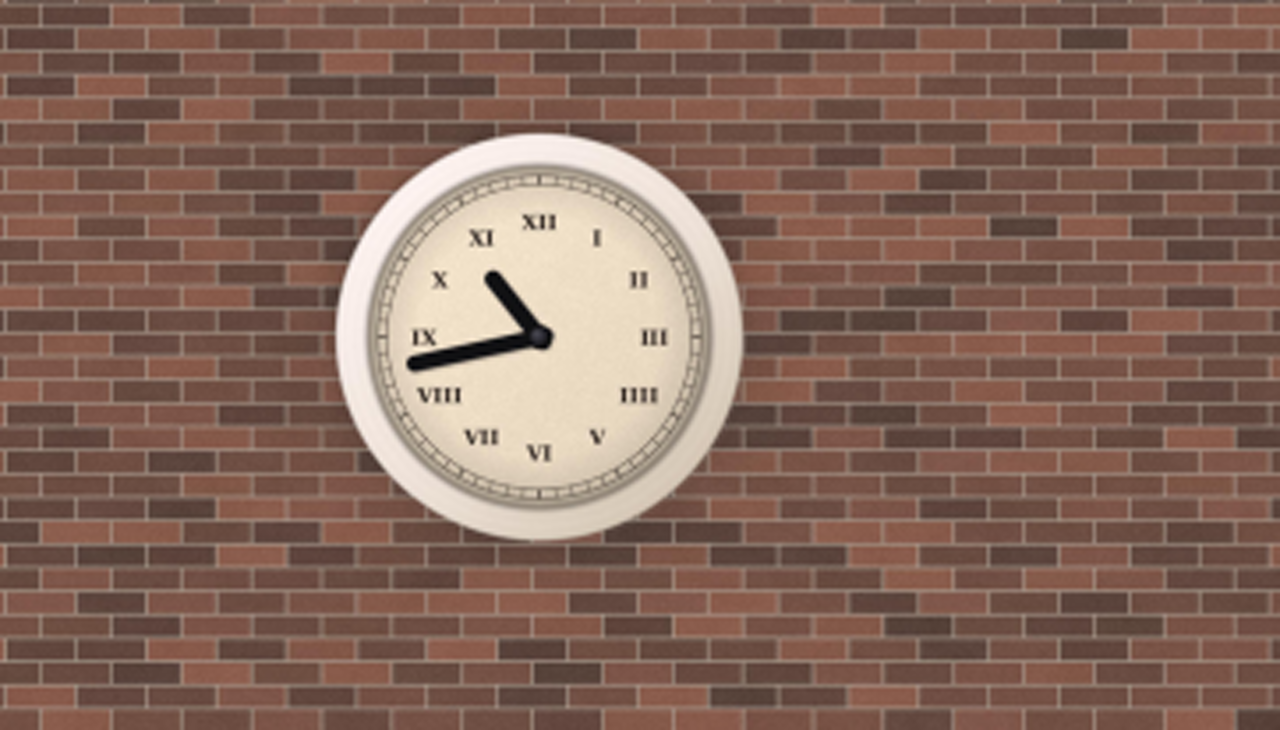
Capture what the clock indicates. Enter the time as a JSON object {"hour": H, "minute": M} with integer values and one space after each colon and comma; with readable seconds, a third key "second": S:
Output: {"hour": 10, "minute": 43}
